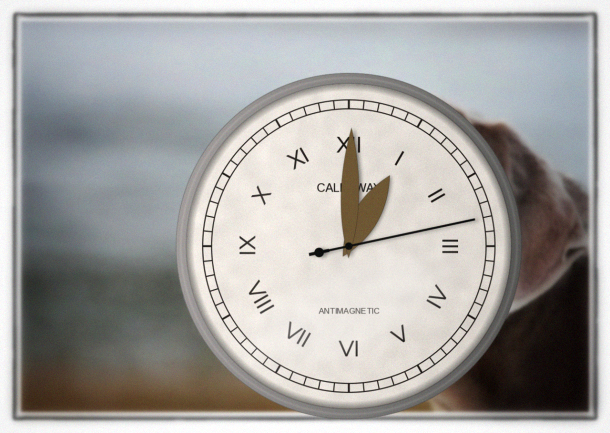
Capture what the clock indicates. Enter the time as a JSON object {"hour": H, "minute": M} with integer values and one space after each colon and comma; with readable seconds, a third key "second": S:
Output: {"hour": 1, "minute": 0, "second": 13}
